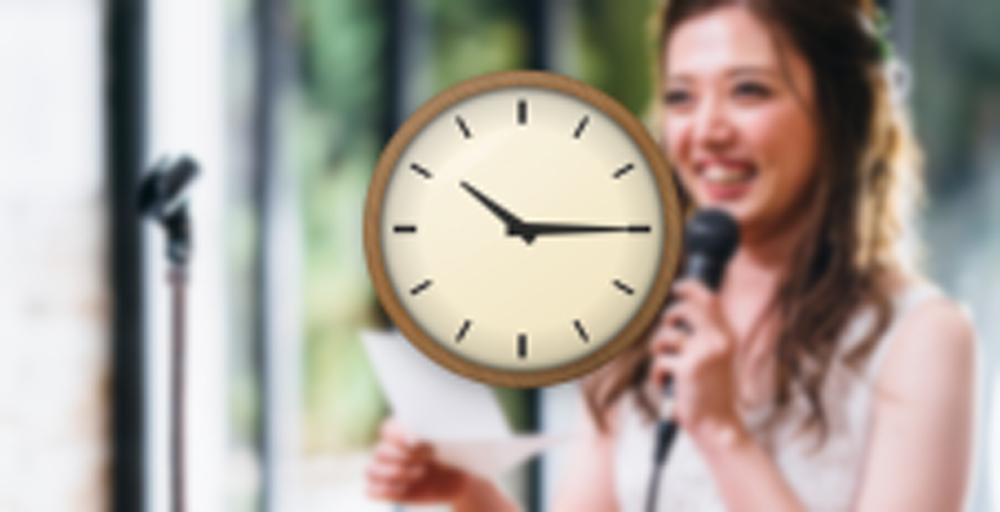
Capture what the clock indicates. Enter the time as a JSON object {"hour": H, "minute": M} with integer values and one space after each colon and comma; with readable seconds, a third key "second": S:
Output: {"hour": 10, "minute": 15}
